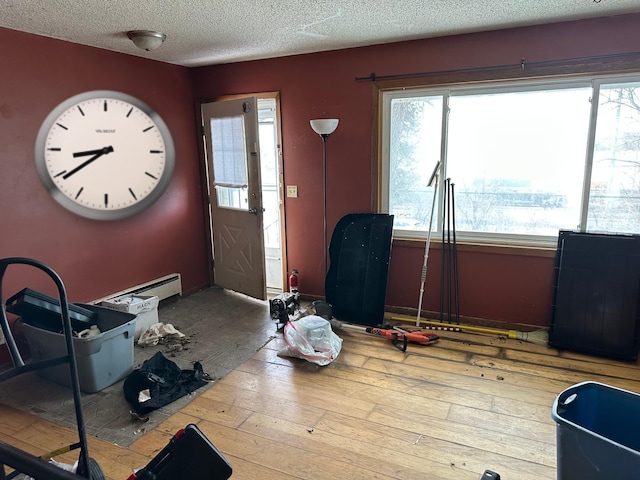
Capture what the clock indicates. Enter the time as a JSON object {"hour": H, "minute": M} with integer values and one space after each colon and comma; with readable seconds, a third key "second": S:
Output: {"hour": 8, "minute": 39}
